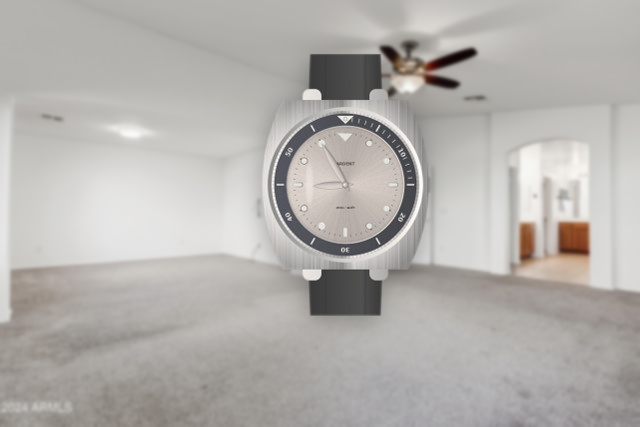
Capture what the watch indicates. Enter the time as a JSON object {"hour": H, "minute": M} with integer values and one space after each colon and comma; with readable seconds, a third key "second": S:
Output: {"hour": 8, "minute": 55}
